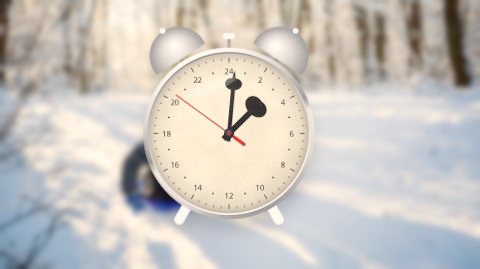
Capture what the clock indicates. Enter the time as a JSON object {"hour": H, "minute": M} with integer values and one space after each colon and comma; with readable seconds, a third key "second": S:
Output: {"hour": 3, "minute": 0, "second": 51}
